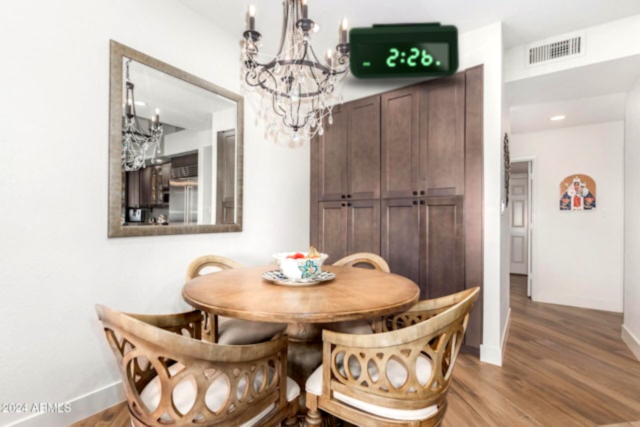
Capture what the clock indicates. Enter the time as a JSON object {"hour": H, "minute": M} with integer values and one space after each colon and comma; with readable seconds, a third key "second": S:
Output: {"hour": 2, "minute": 26}
